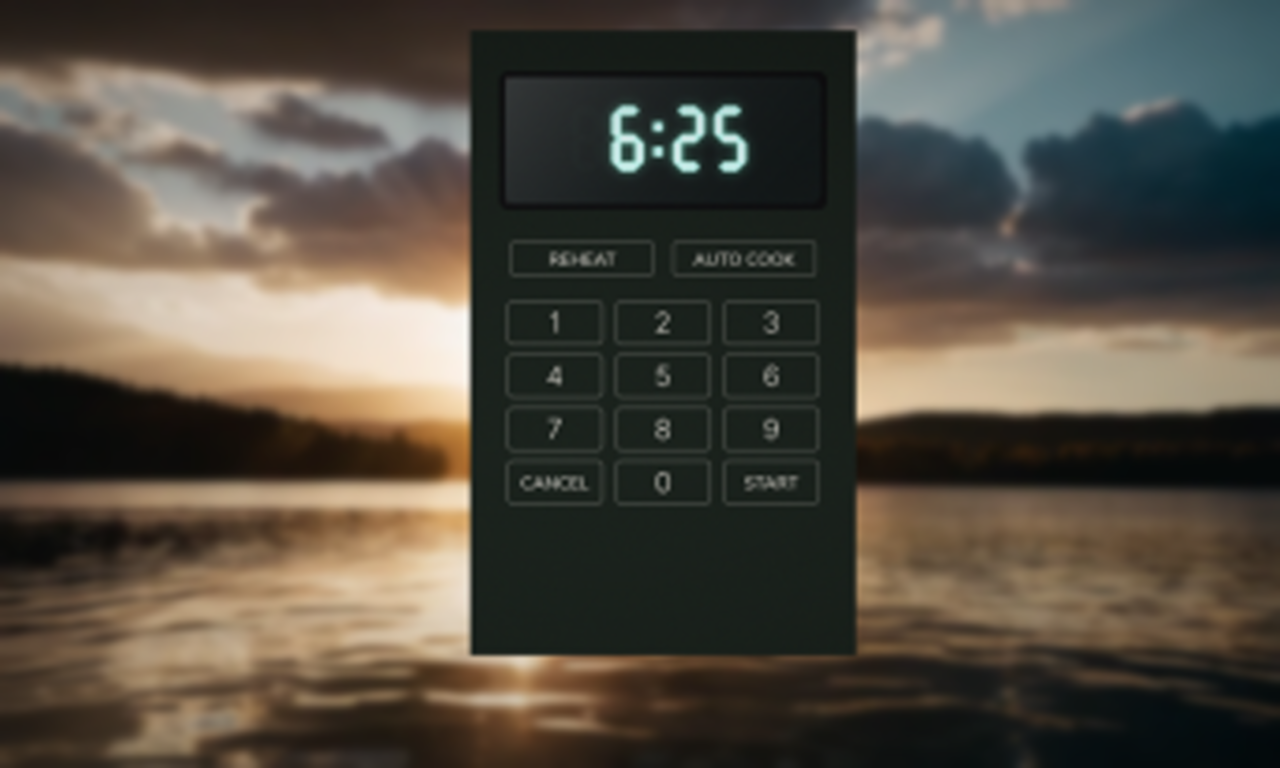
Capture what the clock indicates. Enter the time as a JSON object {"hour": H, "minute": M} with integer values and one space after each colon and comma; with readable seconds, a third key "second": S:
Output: {"hour": 6, "minute": 25}
